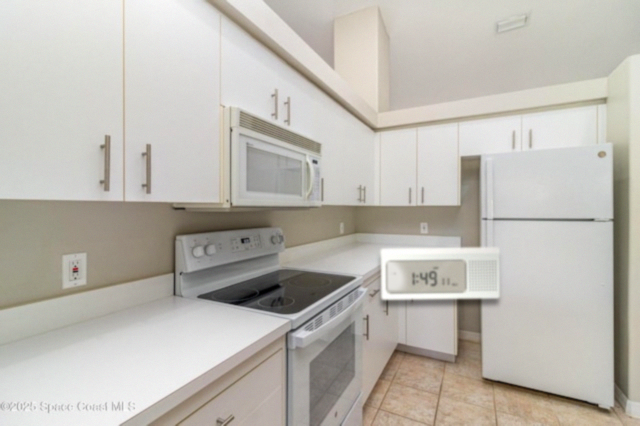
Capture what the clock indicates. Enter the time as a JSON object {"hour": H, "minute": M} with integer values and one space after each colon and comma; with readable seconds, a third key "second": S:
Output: {"hour": 1, "minute": 49}
